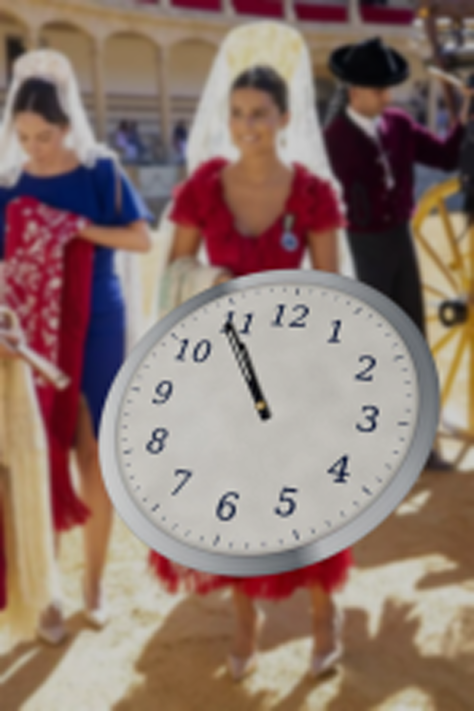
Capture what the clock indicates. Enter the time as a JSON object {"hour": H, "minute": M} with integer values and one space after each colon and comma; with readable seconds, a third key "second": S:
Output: {"hour": 10, "minute": 54}
